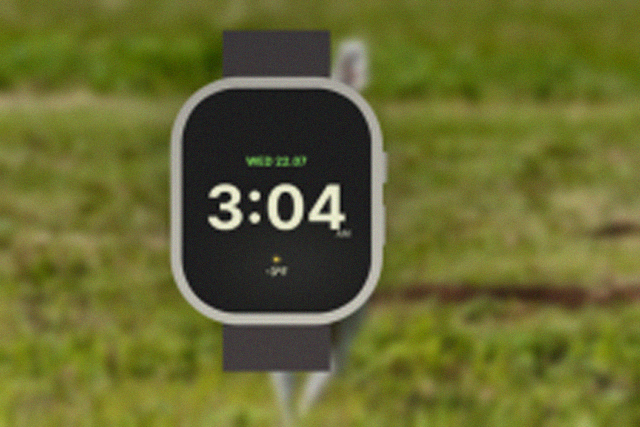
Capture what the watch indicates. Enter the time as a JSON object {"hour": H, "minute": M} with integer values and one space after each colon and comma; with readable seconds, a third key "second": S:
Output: {"hour": 3, "minute": 4}
